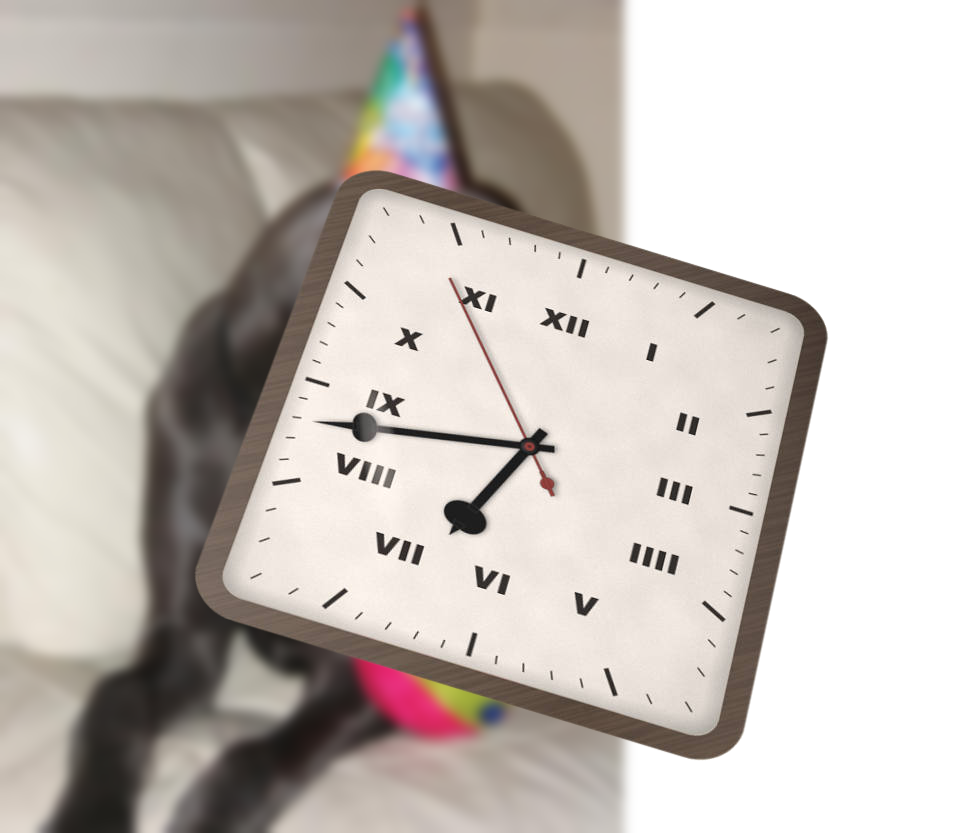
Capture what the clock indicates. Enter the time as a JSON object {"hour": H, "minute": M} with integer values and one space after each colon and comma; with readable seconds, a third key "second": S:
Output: {"hour": 6, "minute": 42, "second": 54}
